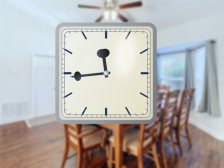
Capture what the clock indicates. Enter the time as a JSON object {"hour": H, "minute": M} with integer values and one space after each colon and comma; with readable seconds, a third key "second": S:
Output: {"hour": 11, "minute": 44}
